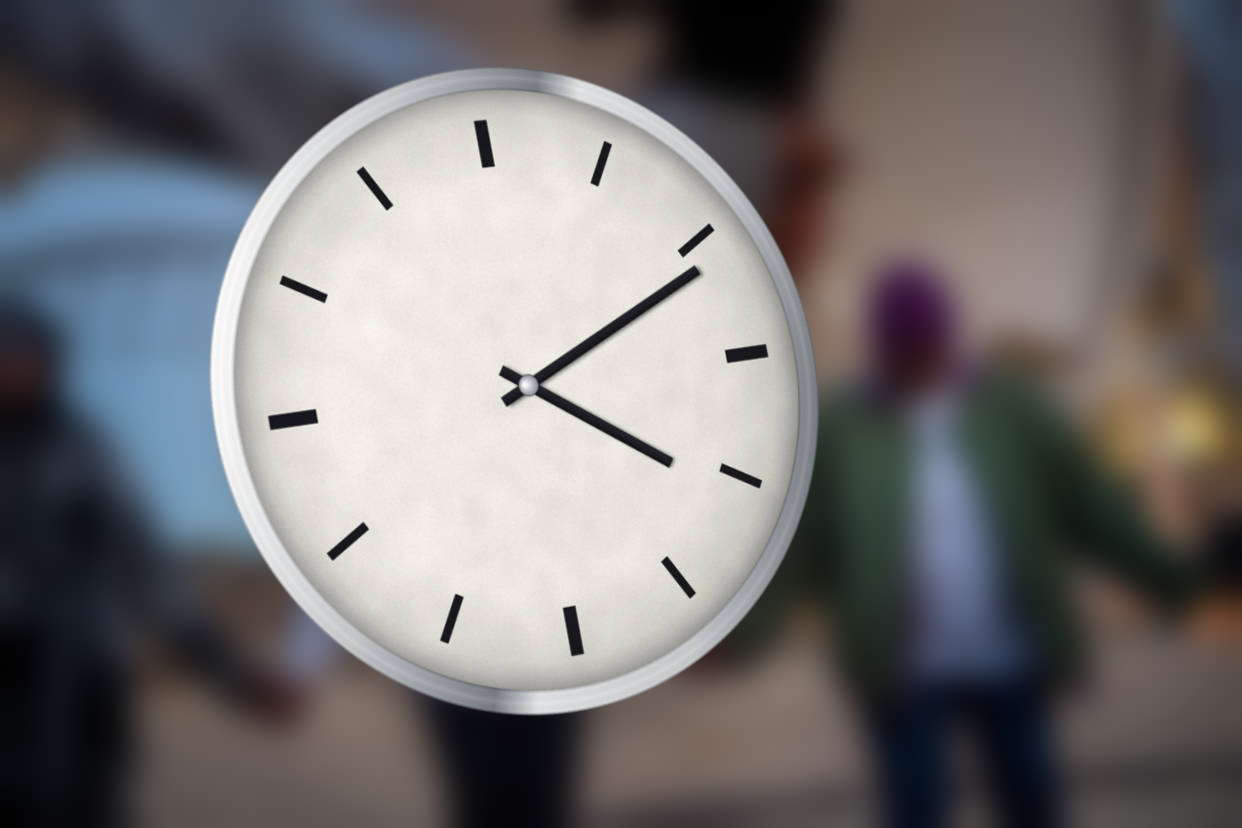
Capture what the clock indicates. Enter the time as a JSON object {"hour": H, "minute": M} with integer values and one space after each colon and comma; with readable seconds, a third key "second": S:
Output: {"hour": 4, "minute": 11}
